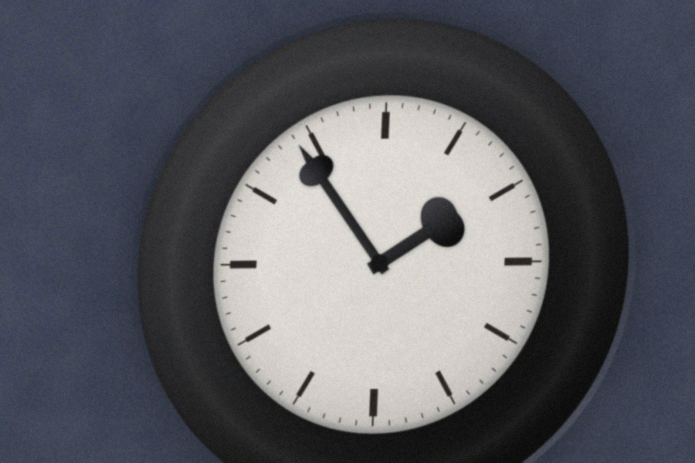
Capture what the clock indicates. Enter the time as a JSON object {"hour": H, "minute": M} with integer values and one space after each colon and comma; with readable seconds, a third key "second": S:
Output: {"hour": 1, "minute": 54}
